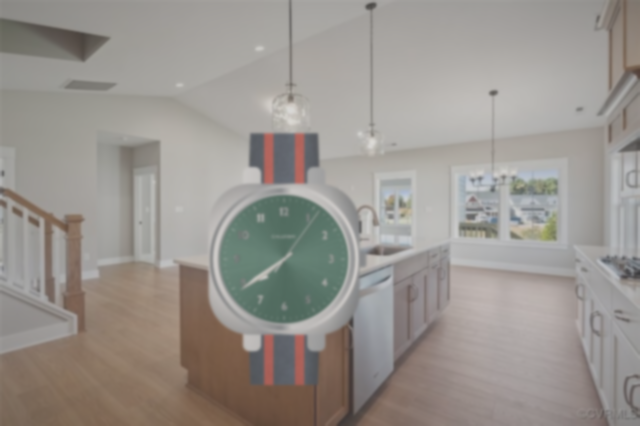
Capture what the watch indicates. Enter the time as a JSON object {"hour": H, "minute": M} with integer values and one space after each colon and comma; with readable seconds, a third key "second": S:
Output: {"hour": 7, "minute": 39, "second": 6}
